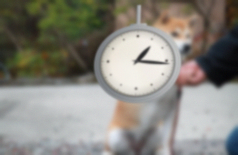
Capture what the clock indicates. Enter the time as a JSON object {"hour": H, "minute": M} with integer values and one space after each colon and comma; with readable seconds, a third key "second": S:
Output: {"hour": 1, "minute": 16}
